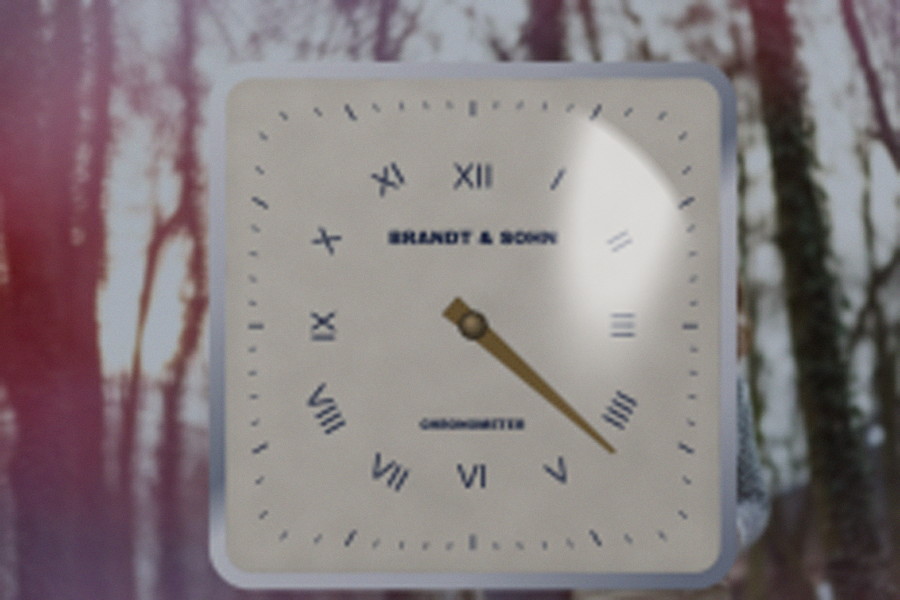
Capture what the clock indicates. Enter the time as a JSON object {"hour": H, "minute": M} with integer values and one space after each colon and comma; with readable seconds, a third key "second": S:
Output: {"hour": 4, "minute": 22}
